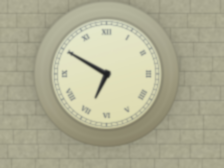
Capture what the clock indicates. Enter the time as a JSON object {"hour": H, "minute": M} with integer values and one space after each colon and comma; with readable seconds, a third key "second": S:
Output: {"hour": 6, "minute": 50}
